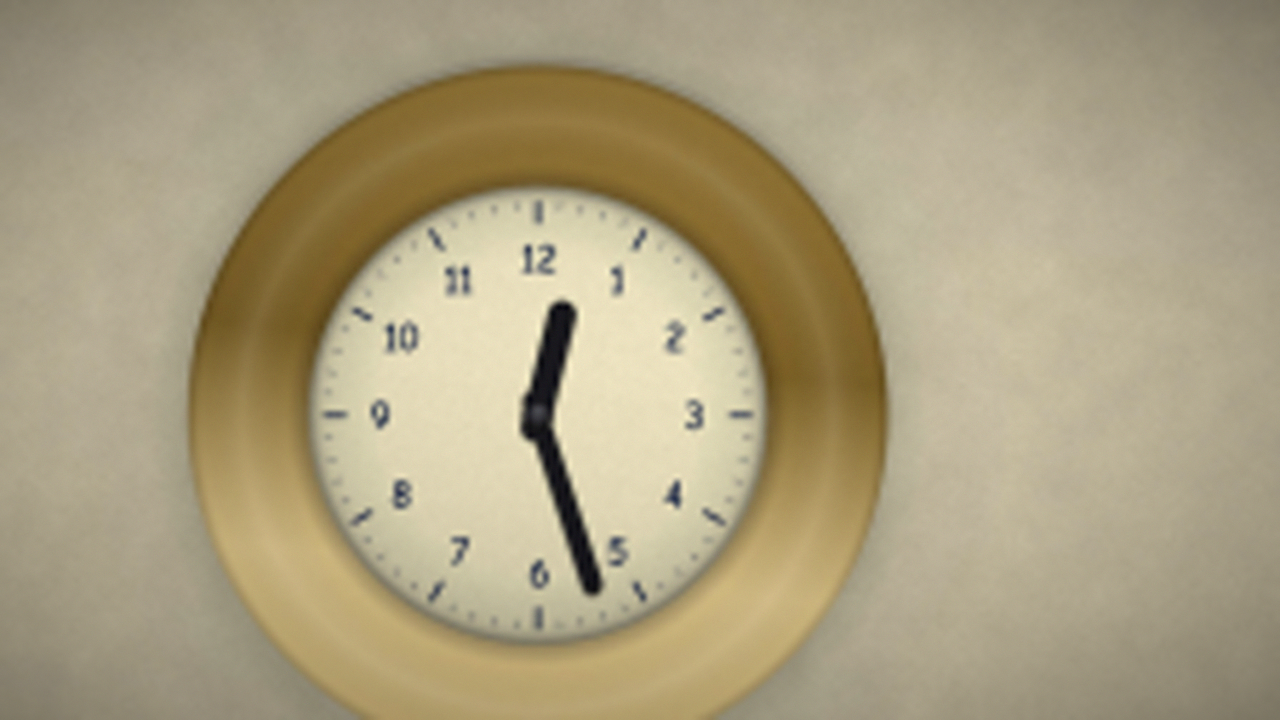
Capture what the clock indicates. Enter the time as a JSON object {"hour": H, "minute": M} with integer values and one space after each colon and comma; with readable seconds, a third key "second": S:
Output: {"hour": 12, "minute": 27}
